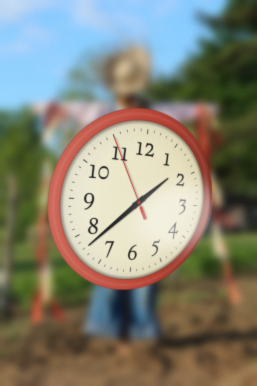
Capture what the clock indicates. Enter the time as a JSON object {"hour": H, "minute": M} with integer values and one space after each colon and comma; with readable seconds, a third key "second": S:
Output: {"hour": 1, "minute": 37, "second": 55}
